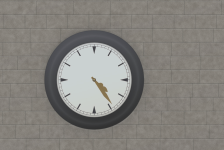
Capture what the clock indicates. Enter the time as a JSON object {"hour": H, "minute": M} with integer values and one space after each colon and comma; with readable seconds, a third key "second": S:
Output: {"hour": 4, "minute": 24}
